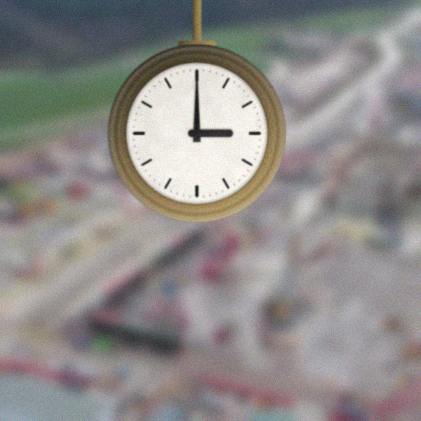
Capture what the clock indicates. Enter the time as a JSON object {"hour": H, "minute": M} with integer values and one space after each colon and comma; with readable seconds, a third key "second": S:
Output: {"hour": 3, "minute": 0}
